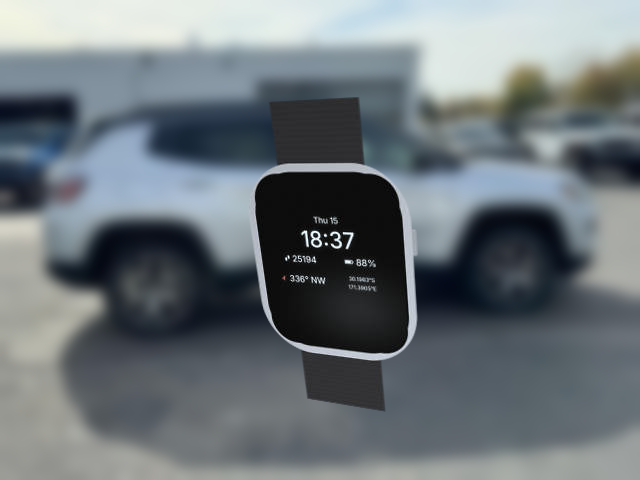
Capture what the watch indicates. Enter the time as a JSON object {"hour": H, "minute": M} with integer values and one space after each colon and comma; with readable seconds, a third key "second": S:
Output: {"hour": 18, "minute": 37}
